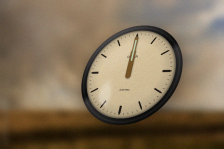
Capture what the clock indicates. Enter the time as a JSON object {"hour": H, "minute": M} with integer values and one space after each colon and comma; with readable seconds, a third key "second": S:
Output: {"hour": 12, "minute": 0}
